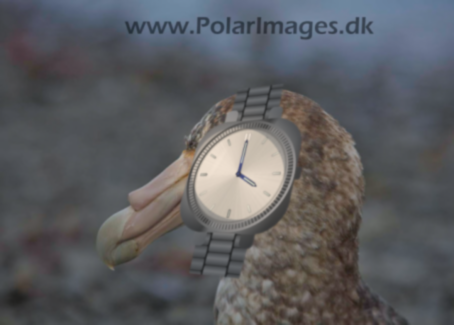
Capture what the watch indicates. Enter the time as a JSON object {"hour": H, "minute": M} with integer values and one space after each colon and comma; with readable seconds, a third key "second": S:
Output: {"hour": 4, "minute": 0}
